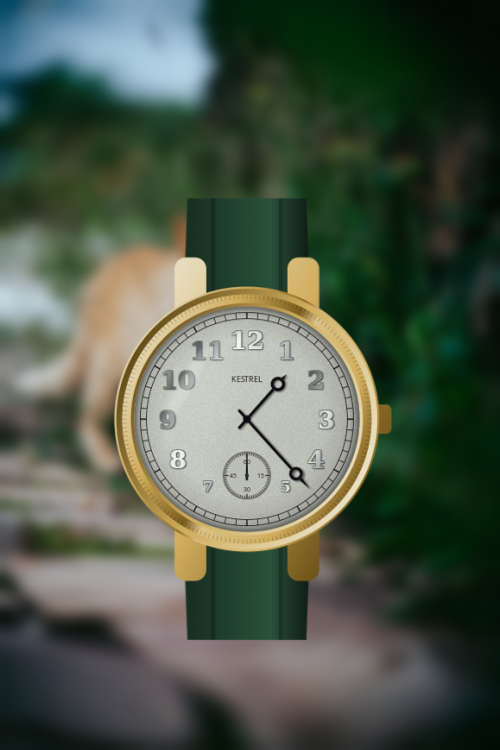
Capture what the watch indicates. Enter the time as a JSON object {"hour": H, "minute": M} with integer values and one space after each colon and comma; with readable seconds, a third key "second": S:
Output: {"hour": 1, "minute": 23}
